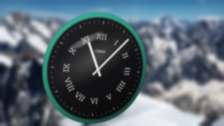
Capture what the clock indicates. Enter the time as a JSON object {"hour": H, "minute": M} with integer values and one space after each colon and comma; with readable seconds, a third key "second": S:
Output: {"hour": 11, "minute": 7}
